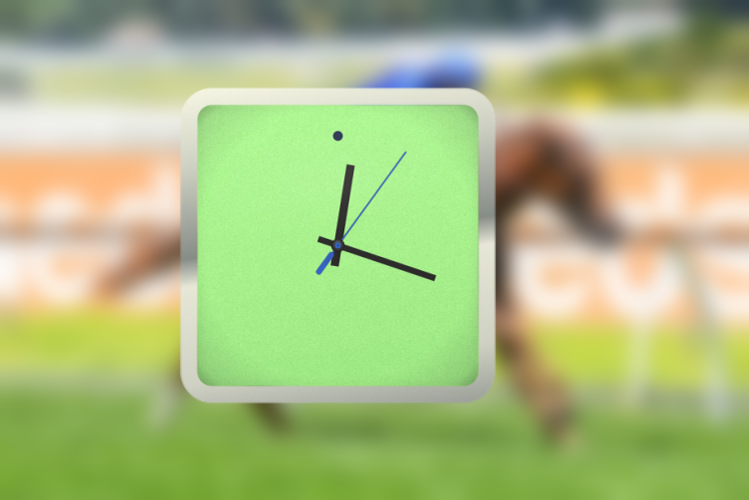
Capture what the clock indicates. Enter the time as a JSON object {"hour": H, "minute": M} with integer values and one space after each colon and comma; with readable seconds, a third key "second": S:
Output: {"hour": 12, "minute": 18, "second": 6}
